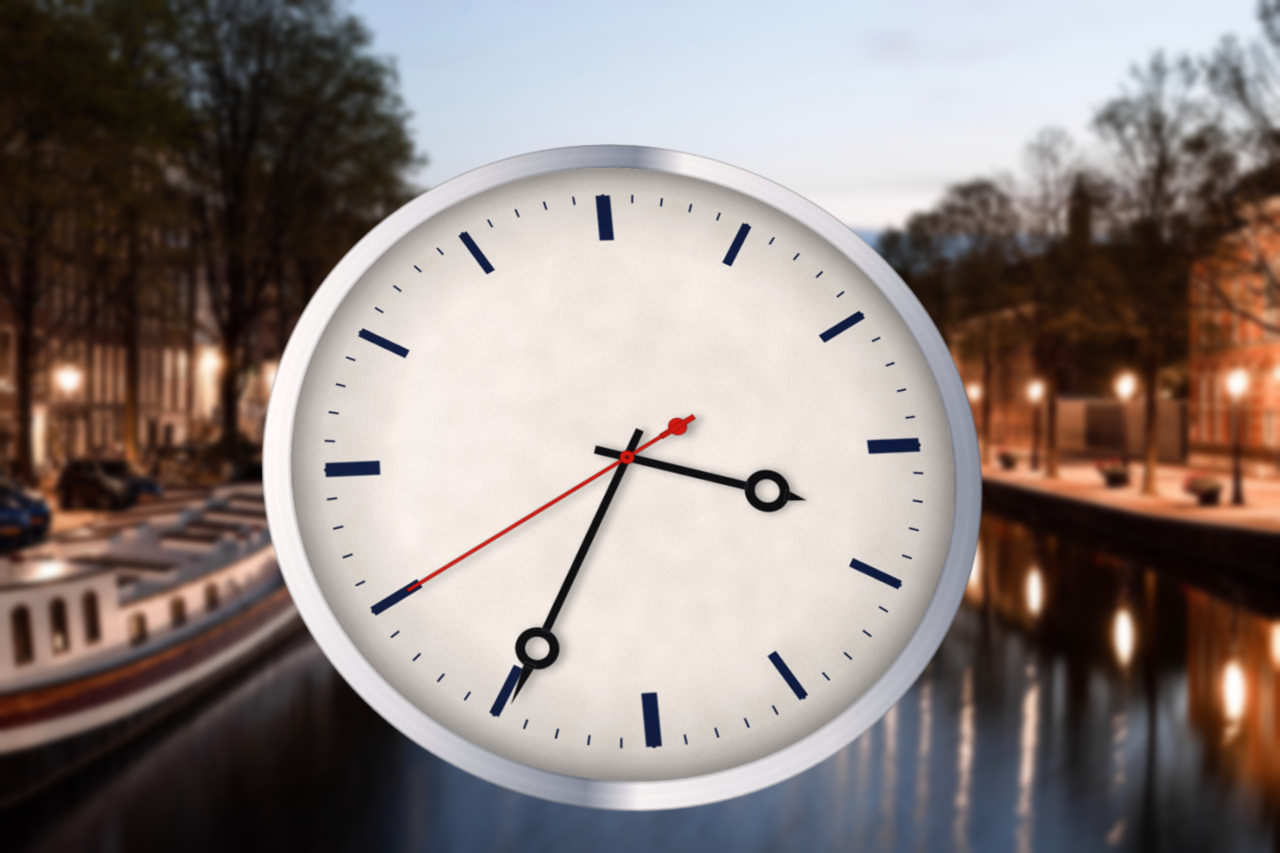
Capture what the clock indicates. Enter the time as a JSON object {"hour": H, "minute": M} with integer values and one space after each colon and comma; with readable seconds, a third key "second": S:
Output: {"hour": 3, "minute": 34, "second": 40}
